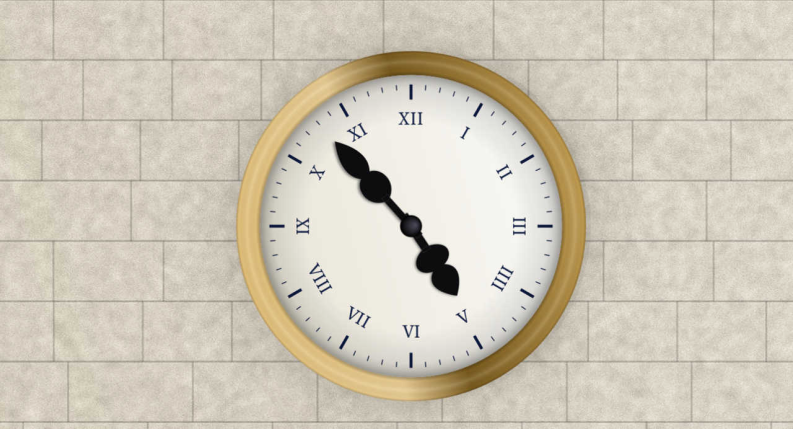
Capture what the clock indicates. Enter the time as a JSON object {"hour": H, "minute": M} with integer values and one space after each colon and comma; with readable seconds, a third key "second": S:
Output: {"hour": 4, "minute": 53}
